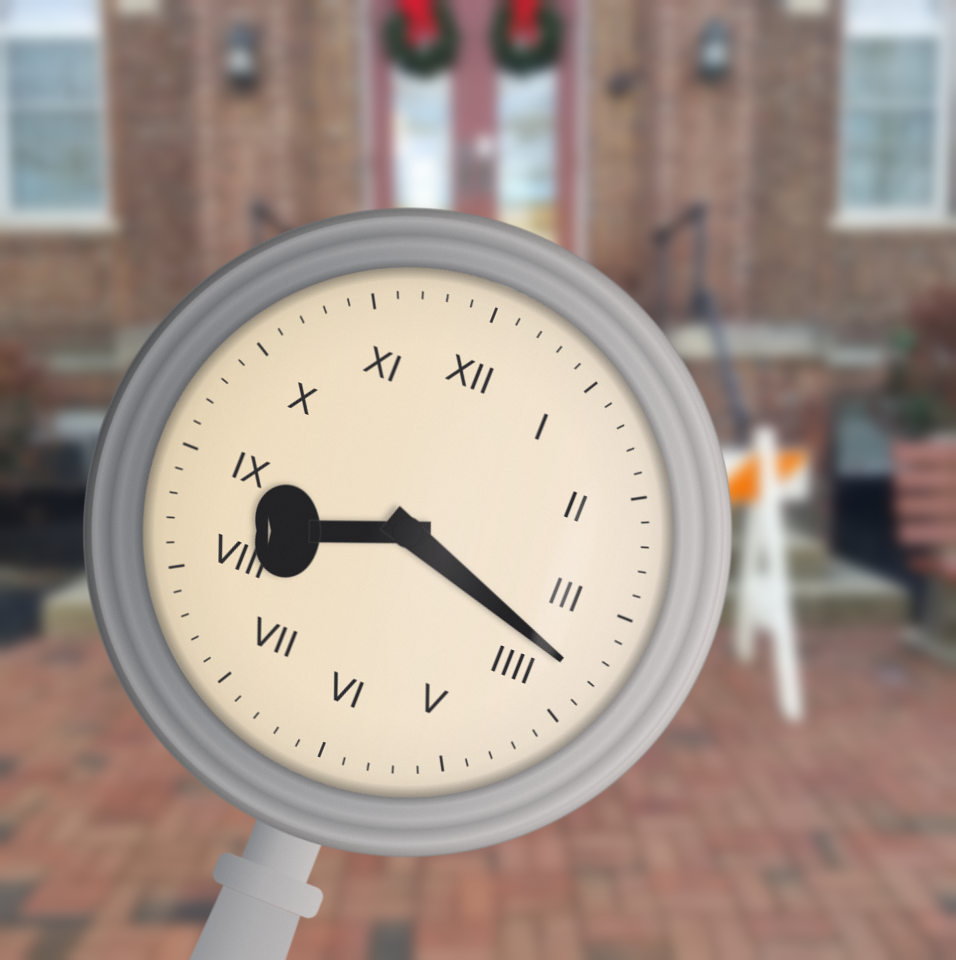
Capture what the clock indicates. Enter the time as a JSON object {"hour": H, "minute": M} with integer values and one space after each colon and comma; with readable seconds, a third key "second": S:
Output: {"hour": 8, "minute": 18}
